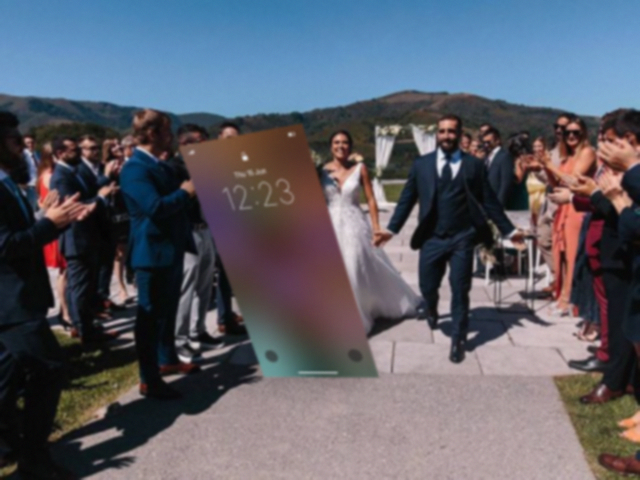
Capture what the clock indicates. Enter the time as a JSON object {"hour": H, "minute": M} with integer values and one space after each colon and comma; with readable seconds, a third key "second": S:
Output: {"hour": 12, "minute": 23}
